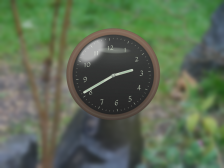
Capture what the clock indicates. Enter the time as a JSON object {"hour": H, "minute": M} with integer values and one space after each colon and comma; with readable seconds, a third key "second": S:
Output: {"hour": 2, "minute": 41}
